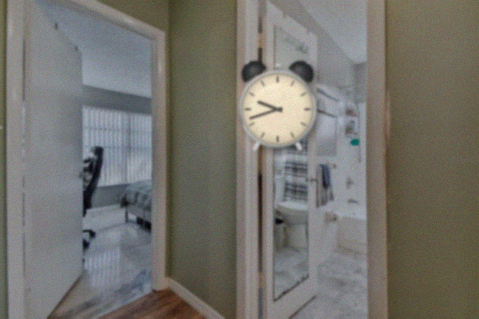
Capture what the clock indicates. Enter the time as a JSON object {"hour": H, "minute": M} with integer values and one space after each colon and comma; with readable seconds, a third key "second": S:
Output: {"hour": 9, "minute": 42}
